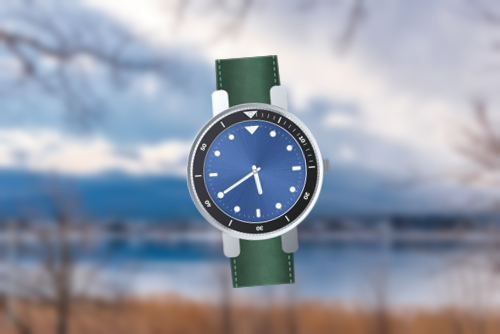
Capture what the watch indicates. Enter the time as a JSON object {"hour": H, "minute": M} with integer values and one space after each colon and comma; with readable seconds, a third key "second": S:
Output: {"hour": 5, "minute": 40}
